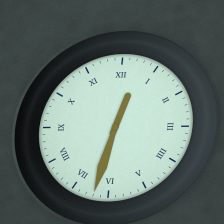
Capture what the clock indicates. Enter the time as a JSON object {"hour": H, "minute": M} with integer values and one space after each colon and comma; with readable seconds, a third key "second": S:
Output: {"hour": 12, "minute": 32}
